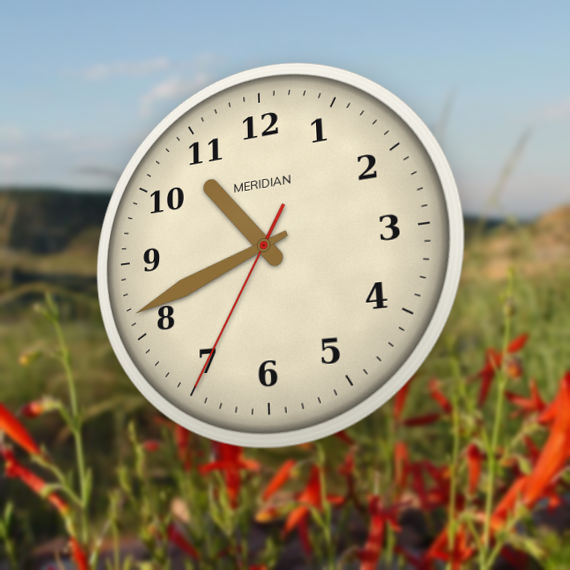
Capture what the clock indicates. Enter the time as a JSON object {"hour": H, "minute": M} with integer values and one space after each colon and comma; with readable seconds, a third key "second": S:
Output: {"hour": 10, "minute": 41, "second": 35}
